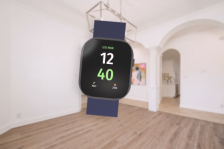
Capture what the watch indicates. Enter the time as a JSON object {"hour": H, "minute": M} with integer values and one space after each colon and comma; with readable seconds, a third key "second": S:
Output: {"hour": 12, "minute": 40}
